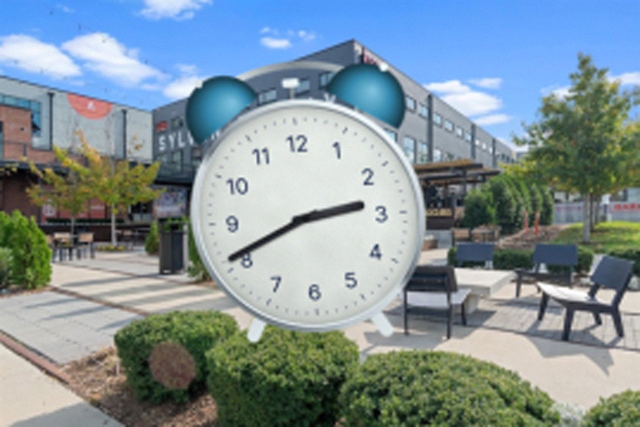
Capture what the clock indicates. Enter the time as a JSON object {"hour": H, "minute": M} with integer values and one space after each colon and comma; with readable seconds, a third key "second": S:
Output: {"hour": 2, "minute": 41}
